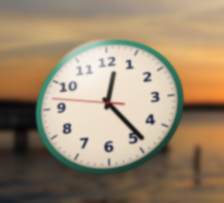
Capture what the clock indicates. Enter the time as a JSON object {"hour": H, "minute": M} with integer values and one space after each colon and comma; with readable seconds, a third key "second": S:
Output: {"hour": 12, "minute": 23, "second": 47}
